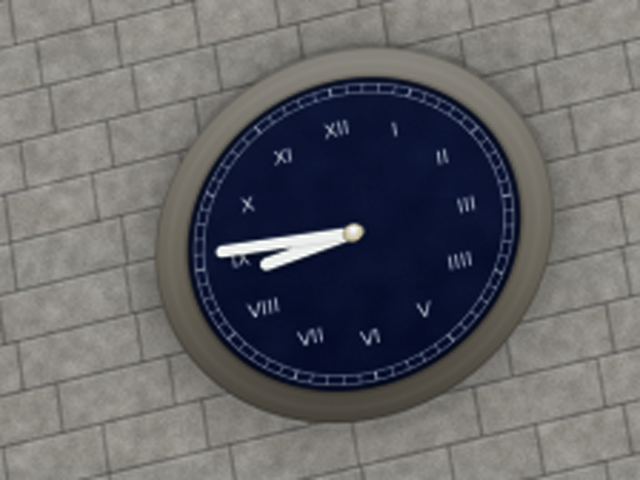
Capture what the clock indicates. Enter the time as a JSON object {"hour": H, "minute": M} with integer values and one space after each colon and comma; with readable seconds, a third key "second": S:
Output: {"hour": 8, "minute": 46}
